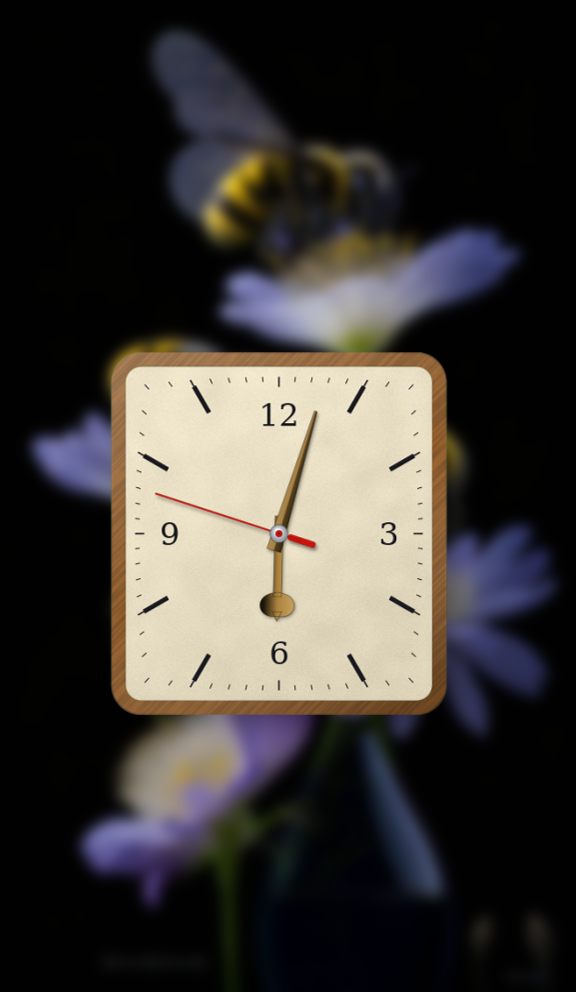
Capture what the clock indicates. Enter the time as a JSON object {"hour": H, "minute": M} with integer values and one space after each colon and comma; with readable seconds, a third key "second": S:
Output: {"hour": 6, "minute": 2, "second": 48}
